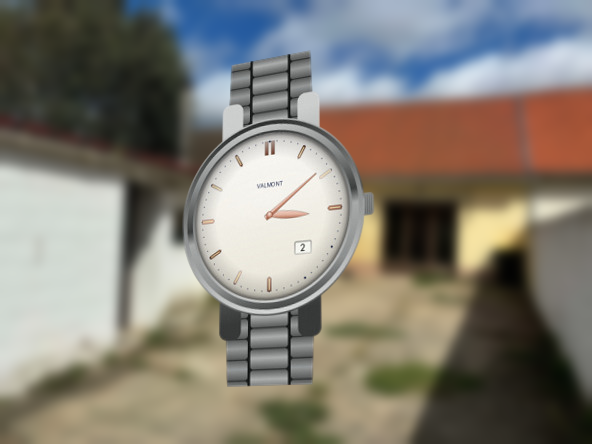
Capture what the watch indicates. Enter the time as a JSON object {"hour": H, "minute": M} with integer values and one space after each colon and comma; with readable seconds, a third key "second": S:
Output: {"hour": 3, "minute": 9}
